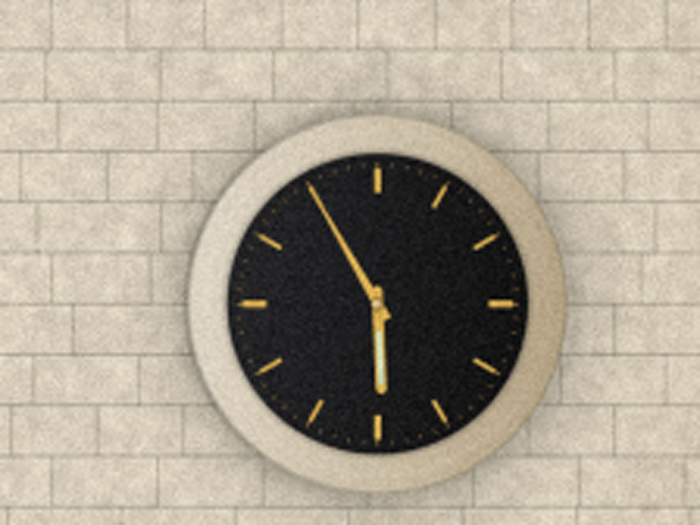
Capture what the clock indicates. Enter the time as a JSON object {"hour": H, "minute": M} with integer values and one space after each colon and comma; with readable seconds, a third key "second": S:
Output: {"hour": 5, "minute": 55}
